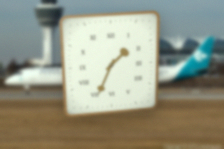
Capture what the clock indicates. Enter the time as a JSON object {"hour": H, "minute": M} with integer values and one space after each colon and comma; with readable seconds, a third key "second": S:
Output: {"hour": 1, "minute": 34}
